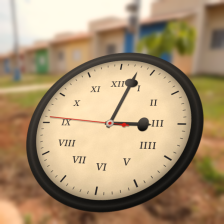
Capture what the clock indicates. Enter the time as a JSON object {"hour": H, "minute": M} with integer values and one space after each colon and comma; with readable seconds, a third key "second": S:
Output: {"hour": 3, "minute": 2, "second": 46}
